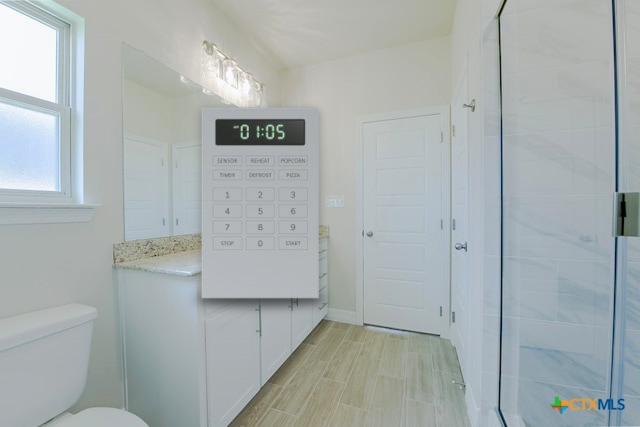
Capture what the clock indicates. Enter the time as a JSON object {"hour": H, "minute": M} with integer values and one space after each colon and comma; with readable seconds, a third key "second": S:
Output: {"hour": 1, "minute": 5}
